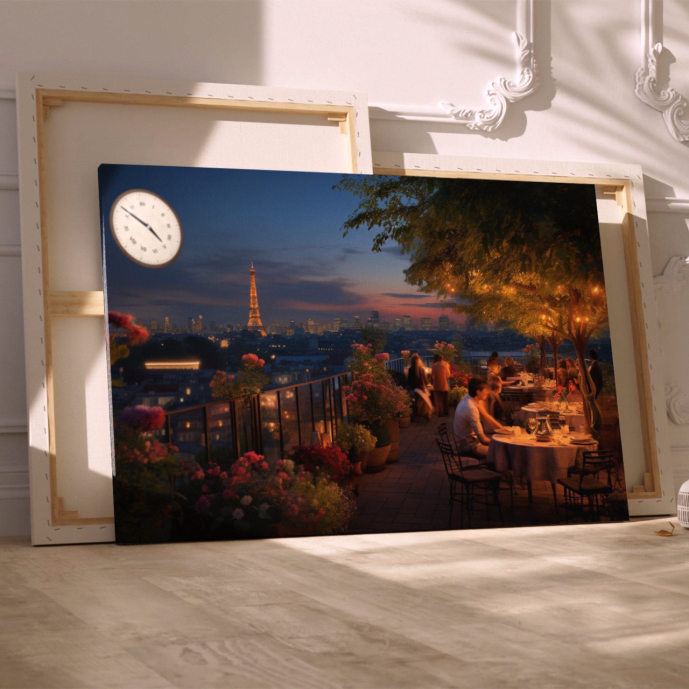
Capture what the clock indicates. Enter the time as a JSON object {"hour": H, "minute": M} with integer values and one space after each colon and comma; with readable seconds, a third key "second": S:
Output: {"hour": 4, "minute": 52}
